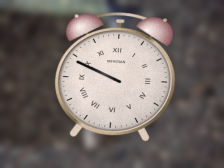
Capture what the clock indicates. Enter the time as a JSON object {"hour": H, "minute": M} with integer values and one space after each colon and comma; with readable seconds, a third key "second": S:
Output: {"hour": 9, "minute": 49}
